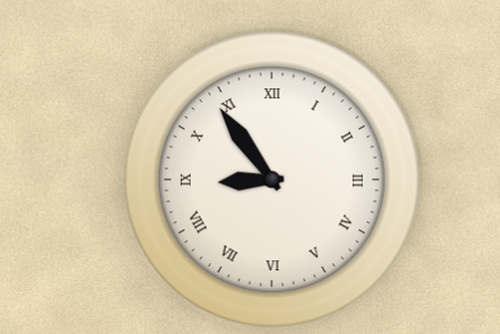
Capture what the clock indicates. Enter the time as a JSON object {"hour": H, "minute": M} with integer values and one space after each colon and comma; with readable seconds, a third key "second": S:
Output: {"hour": 8, "minute": 54}
